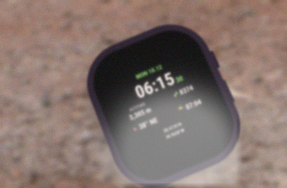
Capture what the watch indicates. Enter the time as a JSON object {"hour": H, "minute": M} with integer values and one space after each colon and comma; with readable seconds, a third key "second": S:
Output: {"hour": 6, "minute": 15}
